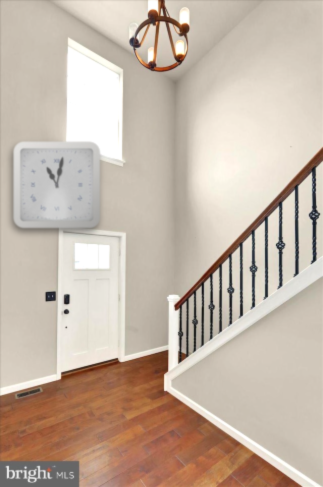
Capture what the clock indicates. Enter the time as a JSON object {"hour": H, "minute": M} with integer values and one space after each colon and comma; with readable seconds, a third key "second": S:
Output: {"hour": 11, "minute": 2}
